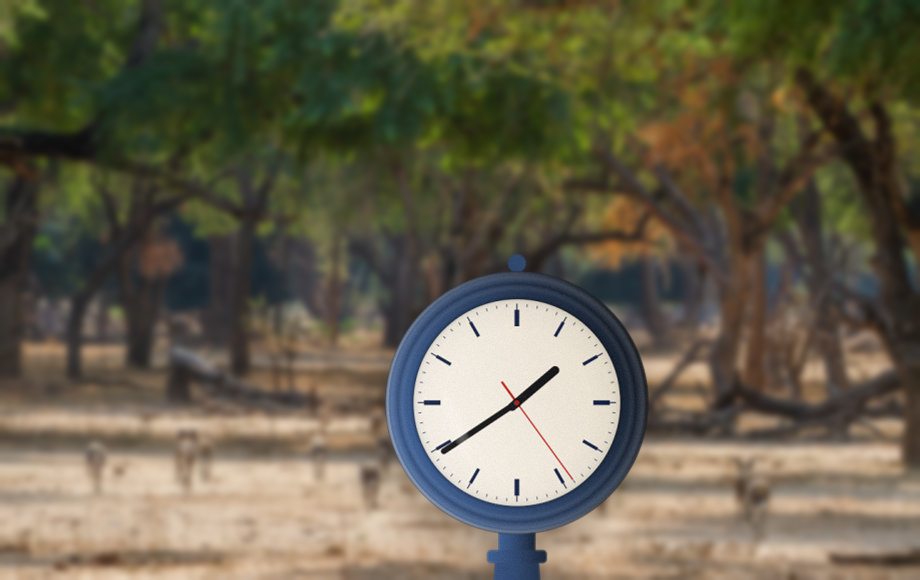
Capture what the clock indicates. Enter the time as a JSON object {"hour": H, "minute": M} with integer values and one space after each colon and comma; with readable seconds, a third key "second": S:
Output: {"hour": 1, "minute": 39, "second": 24}
